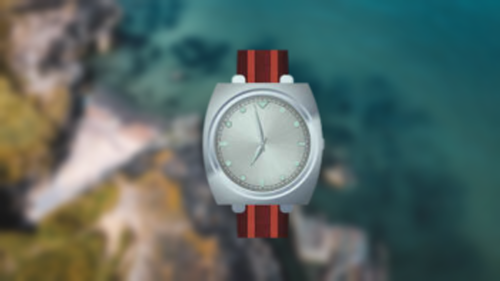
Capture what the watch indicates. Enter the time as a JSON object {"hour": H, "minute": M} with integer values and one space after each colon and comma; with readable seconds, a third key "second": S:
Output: {"hour": 6, "minute": 58}
